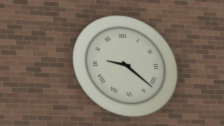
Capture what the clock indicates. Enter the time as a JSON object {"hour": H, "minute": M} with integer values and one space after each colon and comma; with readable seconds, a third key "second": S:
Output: {"hour": 9, "minute": 22}
